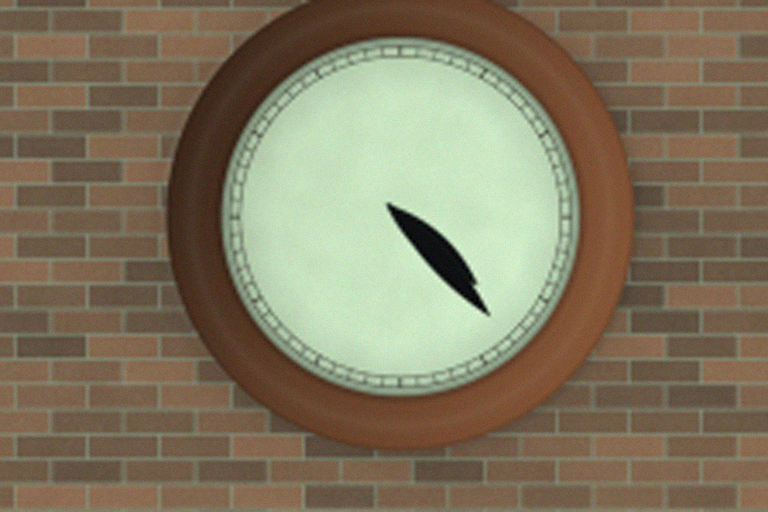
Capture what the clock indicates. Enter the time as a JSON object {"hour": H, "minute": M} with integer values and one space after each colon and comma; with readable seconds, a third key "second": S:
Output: {"hour": 4, "minute": 23}
